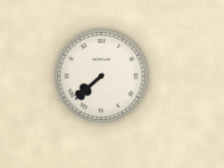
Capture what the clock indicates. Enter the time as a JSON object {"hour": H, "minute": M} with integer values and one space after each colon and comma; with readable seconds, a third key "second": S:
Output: {"hour": 7, "minute": 38}
